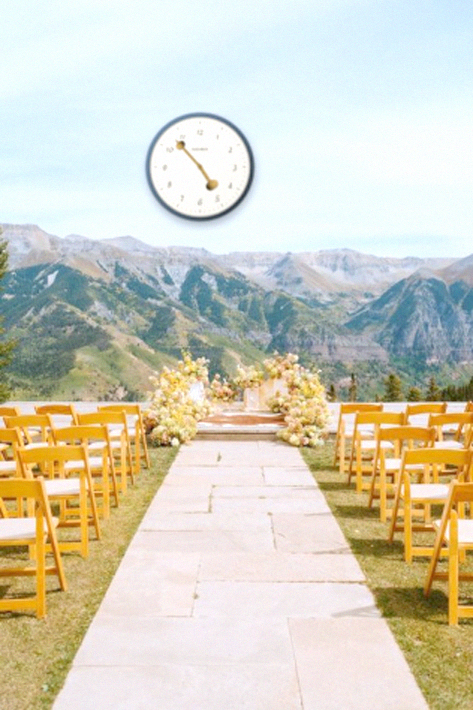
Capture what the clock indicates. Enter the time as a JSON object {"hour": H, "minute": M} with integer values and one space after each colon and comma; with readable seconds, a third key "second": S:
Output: {"hour": 4, "minute": 53}
